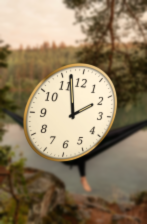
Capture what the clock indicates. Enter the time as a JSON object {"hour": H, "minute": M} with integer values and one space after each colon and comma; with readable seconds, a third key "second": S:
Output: {"hour": 1, "minute": 57}
